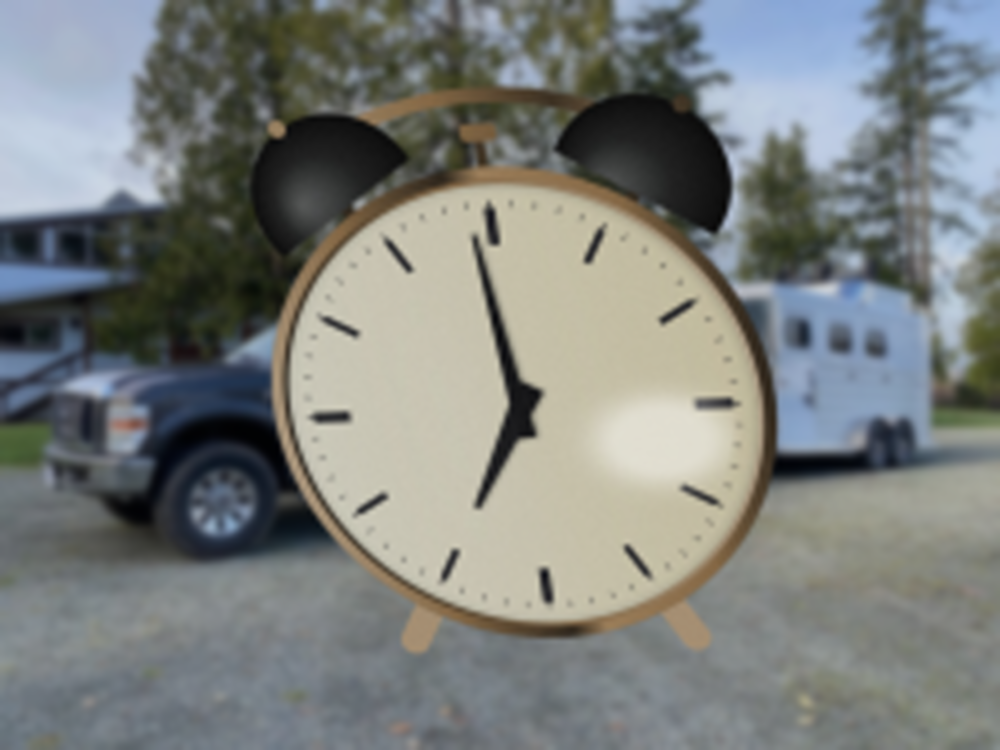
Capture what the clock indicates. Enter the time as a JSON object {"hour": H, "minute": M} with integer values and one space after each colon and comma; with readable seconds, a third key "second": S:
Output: {"hour": 6, "minute": 59}
